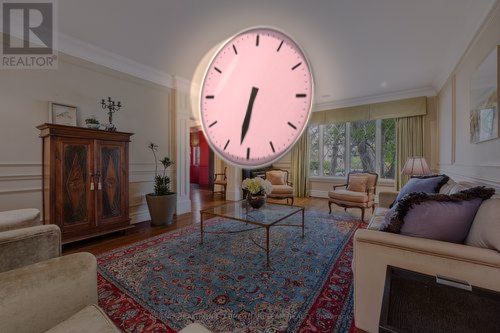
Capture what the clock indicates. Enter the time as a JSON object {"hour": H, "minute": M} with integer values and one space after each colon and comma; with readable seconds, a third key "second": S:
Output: {"hour": 6, "minute": 32}
